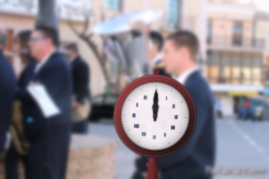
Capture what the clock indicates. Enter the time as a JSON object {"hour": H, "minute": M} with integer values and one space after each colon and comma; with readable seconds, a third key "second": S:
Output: {"hour": 12, "minute": 0}
